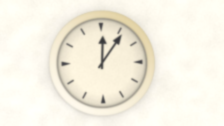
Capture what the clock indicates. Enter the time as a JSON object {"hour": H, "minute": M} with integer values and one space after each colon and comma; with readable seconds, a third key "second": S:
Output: {"hour": 12, "minute": 6}
